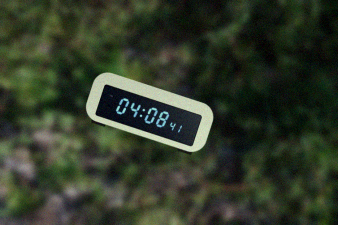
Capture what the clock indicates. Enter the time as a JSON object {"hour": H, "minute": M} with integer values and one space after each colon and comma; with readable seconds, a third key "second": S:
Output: {"hour": 4, "minute": 8, "second": 41}
